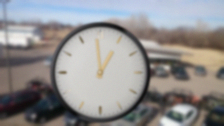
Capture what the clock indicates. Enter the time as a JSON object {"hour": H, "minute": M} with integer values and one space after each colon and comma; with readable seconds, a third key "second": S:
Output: {"hour": 12, "minute": 59}
